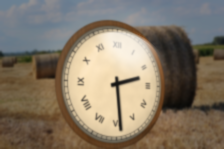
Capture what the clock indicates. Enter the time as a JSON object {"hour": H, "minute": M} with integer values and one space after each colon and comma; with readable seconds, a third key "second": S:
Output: {"hour": 2, "minute": 29}
